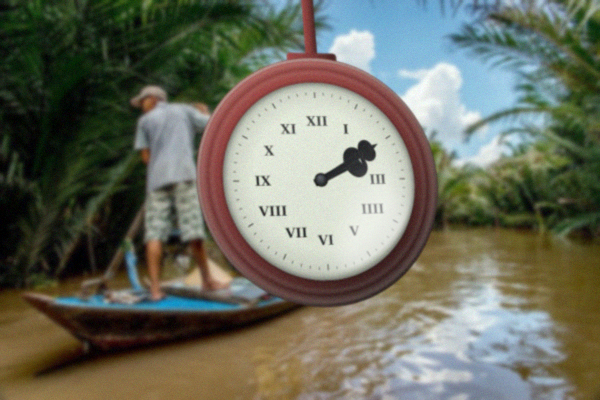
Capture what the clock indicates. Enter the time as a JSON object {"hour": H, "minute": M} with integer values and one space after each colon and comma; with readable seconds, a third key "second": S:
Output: {"hour": 2, "minute": 10}
